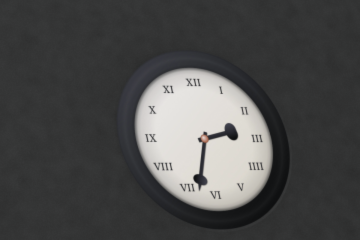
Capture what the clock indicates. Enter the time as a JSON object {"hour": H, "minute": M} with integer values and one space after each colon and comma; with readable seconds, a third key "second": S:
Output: {"hour": 2, "minute": 33}
